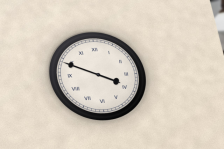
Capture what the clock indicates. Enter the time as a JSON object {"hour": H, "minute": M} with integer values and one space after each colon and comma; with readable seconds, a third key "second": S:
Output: {"hour": 3, "minute": 49}
